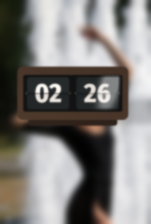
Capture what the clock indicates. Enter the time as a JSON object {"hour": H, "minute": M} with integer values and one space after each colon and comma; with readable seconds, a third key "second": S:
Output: {"hour": 2, "minute": 26}
